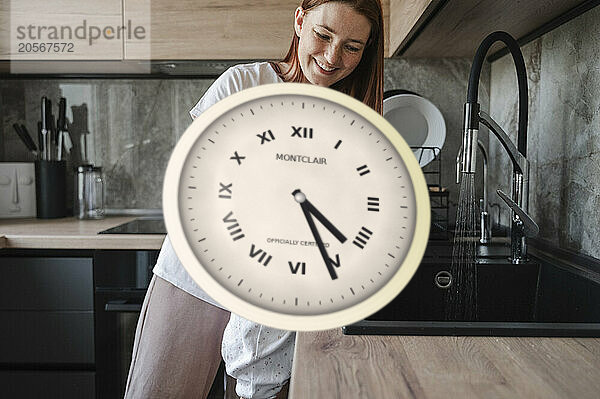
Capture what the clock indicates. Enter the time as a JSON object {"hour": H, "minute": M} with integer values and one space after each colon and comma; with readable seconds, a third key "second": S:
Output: {"hour": 4, "minute": 26}
